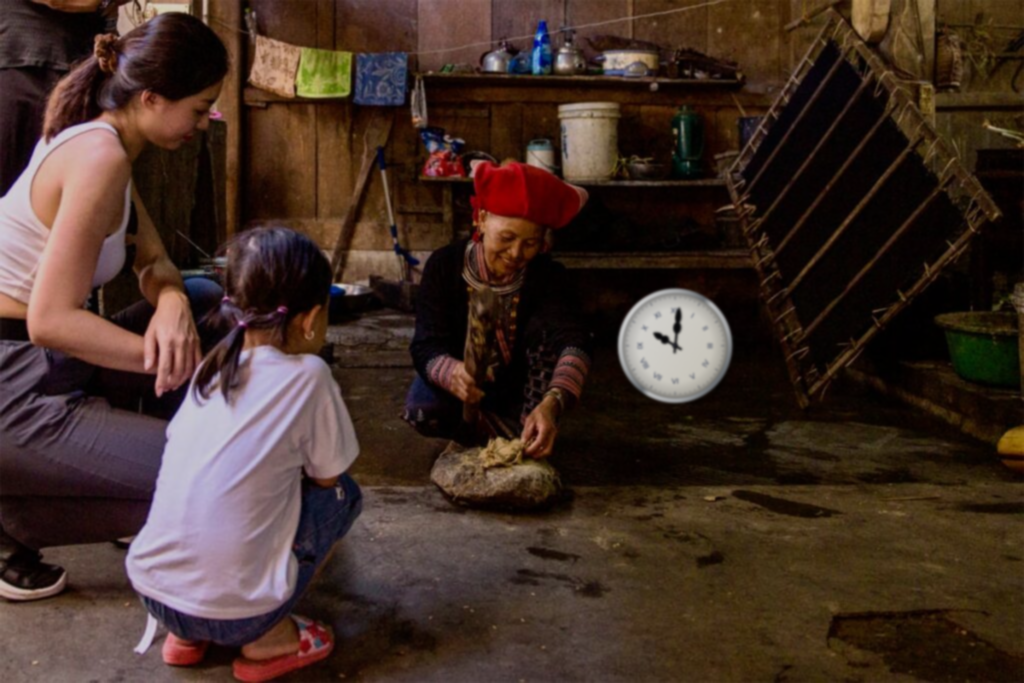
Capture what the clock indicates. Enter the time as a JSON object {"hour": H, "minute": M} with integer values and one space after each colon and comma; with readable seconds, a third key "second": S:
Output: {"hour": 10, "minute": 1}
